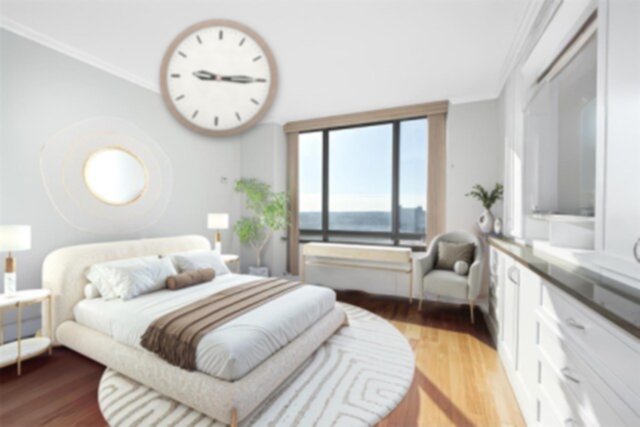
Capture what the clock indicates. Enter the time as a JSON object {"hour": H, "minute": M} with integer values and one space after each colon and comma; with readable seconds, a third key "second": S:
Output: {"hour": 9, "minute": 15}
